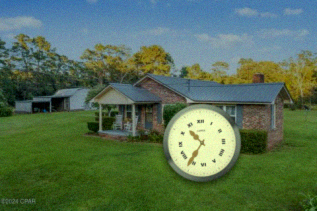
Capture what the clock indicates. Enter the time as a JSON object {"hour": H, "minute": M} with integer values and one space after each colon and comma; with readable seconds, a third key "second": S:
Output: {"hour": 10, "minute": 36}
